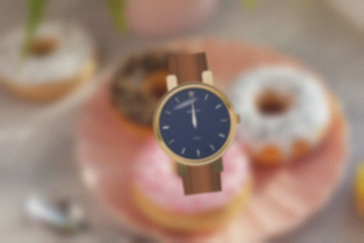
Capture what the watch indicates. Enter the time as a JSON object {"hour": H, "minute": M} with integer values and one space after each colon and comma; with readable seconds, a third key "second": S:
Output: {"hour": 12, "minute": 0}
